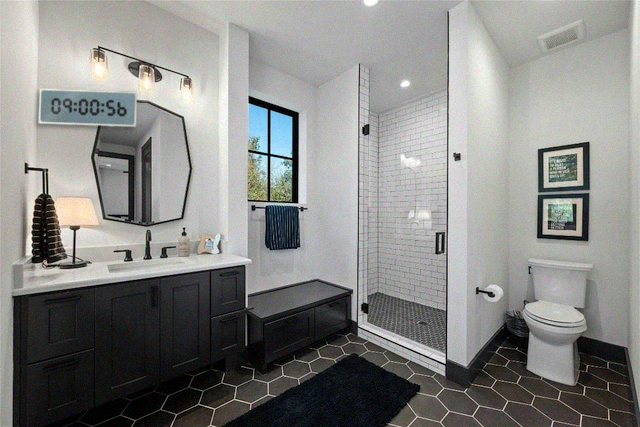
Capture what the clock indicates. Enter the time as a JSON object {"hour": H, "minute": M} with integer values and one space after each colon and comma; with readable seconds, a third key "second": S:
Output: {"hour": 9, "minute": 0, "second": 56}
